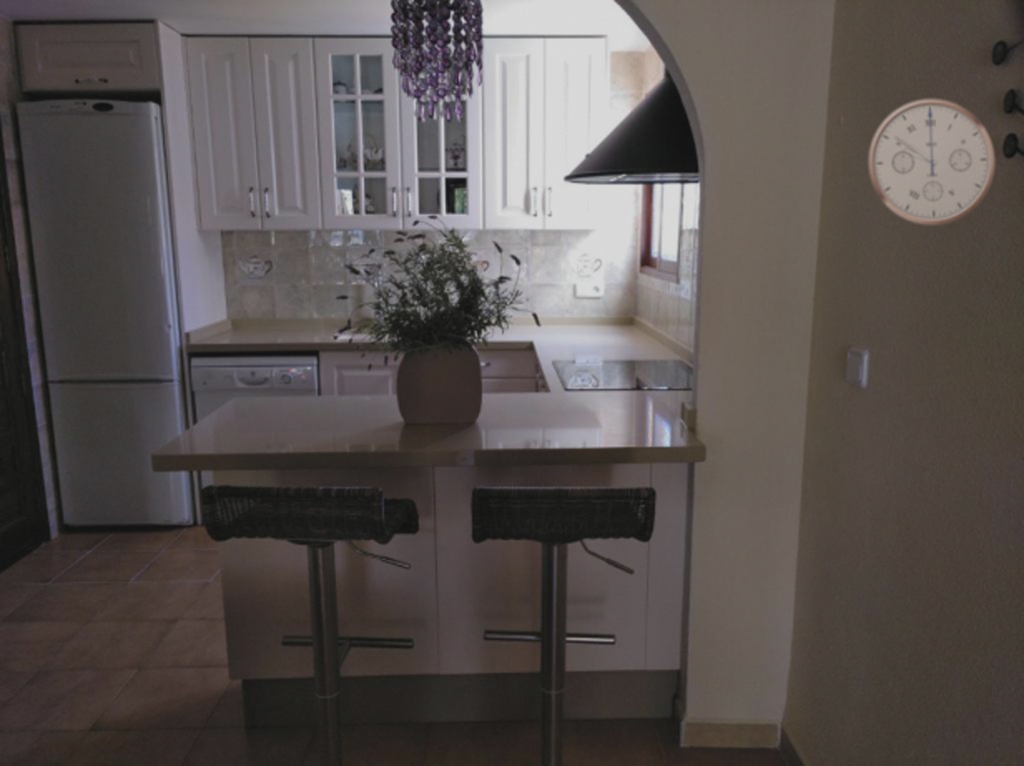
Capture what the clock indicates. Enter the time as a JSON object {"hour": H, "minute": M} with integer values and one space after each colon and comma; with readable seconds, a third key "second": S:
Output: {"hour": 9, "minute": 51}
